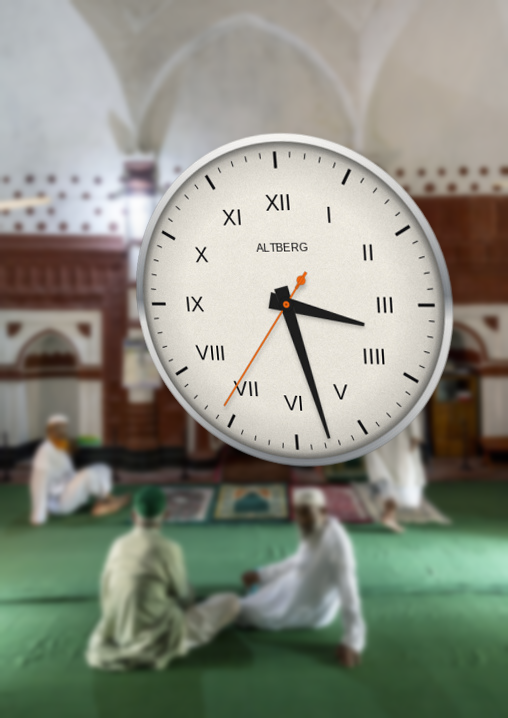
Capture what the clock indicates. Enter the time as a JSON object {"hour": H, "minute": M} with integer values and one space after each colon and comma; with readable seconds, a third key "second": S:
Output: {"hour": 3, "minute": 27, "second": 36}
